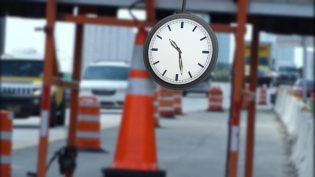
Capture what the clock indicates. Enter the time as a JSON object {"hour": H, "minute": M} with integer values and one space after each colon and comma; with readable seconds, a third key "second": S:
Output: {"hour": 10, "minute": 28}
